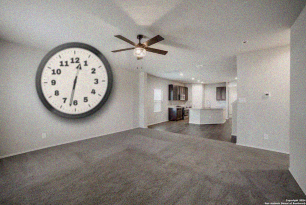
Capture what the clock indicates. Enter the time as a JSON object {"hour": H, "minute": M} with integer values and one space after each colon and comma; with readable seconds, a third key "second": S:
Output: {"hour": 12, "minute": 32}
